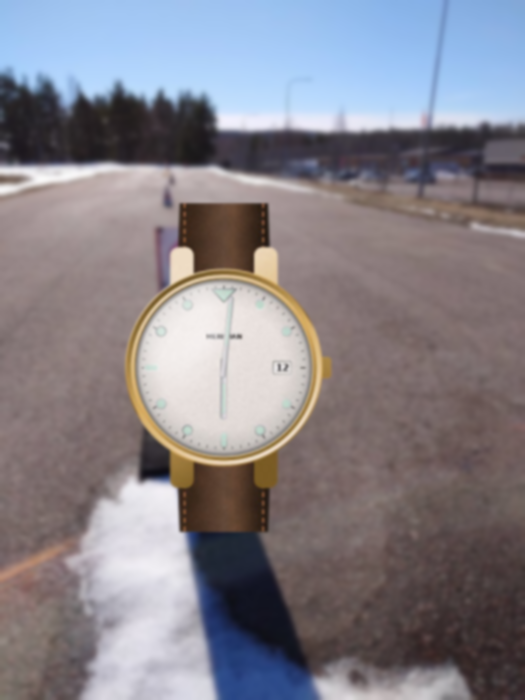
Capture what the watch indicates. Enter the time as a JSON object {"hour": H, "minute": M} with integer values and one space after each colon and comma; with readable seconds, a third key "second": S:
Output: {"hour": 6, "minute": 1}
